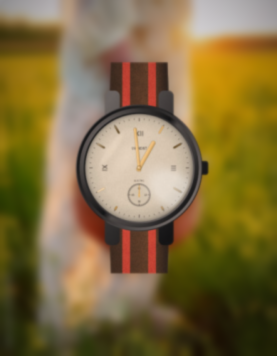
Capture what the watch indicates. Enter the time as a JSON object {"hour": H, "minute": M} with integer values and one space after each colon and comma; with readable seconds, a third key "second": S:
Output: {"hour": 12, "minute": 59}
